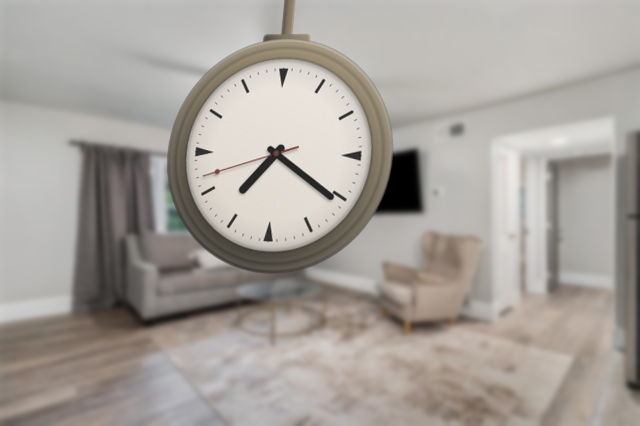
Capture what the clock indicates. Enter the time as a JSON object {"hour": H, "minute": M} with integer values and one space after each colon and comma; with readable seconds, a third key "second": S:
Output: {"hour": 7, "minute": 20, "second": 42}
